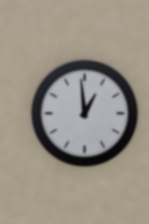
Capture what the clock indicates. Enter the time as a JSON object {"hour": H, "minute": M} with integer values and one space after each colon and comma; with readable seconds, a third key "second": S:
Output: {"hour": 12, "minute": 59}
